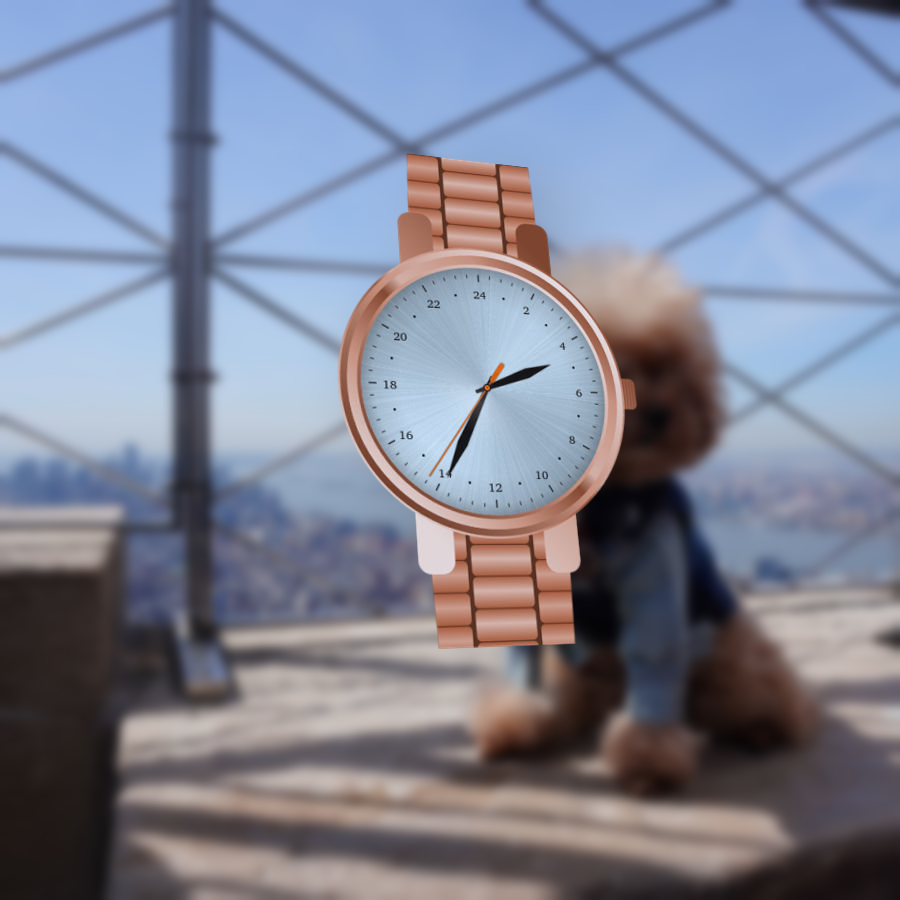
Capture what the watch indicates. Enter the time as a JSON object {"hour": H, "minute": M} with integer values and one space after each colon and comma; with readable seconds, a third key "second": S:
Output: {"hour": 4, "minute": 34, "second": 36}
